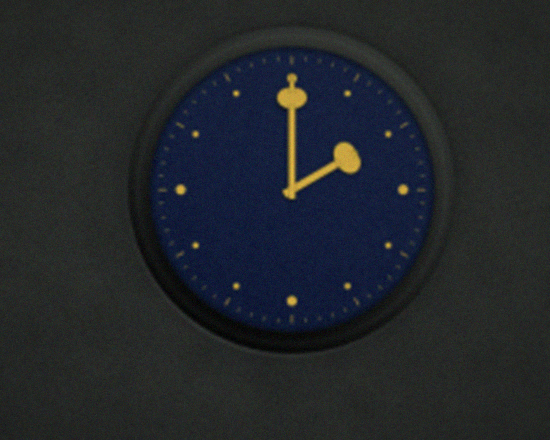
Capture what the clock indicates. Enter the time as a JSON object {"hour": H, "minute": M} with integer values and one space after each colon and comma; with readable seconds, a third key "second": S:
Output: {"hour": 2, "minute": 0}
